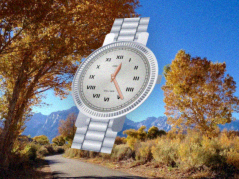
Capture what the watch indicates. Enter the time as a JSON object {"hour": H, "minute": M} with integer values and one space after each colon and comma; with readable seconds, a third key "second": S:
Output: {"hour": 12, "minute": 24}
